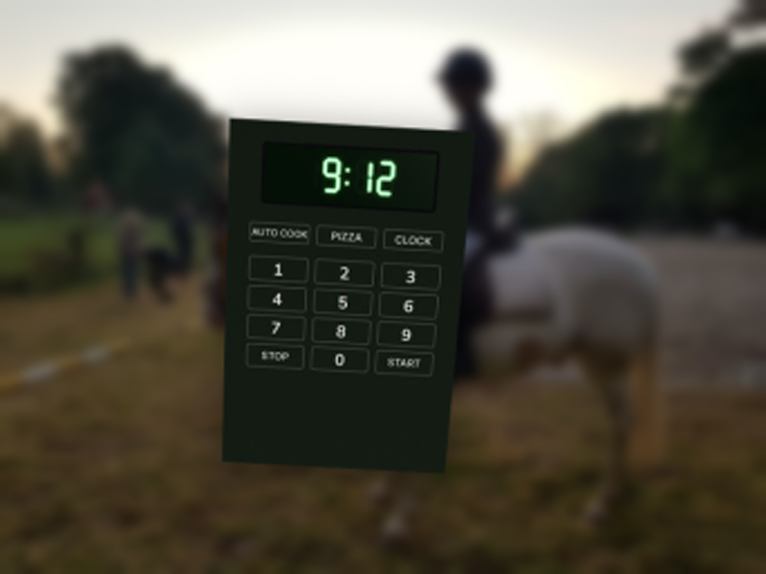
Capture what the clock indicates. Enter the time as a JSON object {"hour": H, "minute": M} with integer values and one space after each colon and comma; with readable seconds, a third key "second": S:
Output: {"hour": 9, "minute": 12}
